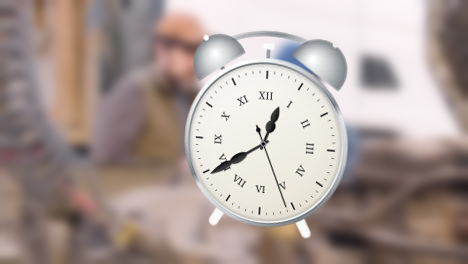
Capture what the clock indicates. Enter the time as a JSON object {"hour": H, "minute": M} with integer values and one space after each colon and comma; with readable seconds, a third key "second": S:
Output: {"hour": 12, "minute": 39, "second": 26}
